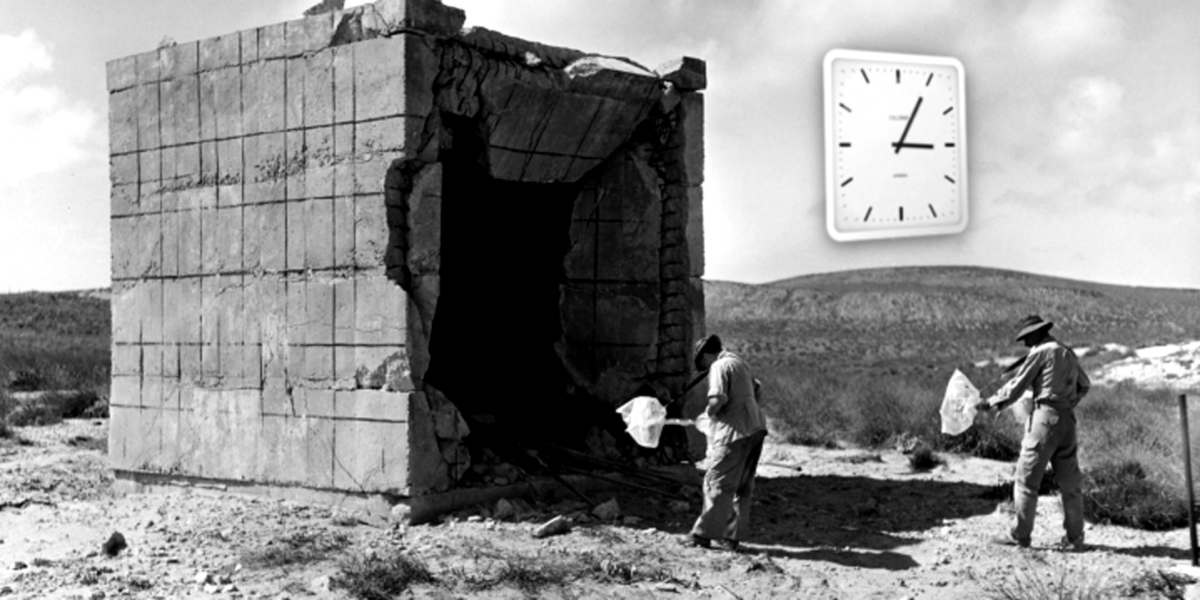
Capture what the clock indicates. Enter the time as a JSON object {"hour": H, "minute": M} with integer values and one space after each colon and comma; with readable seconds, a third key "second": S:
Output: {"hour": 3, "minute": 5}
